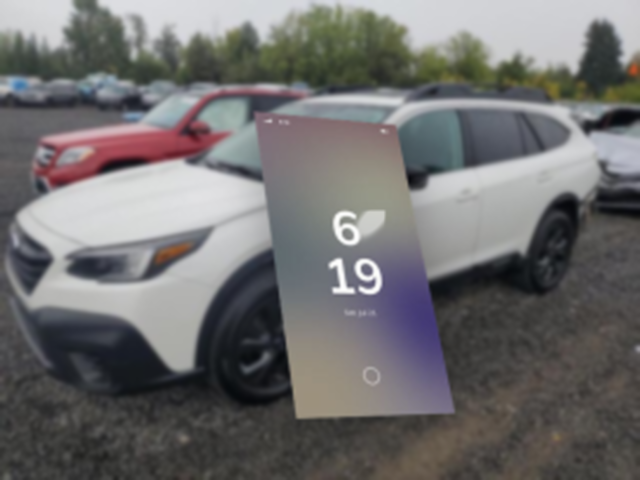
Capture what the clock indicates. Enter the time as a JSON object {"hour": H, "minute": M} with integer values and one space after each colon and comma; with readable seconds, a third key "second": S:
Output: {"hour": 6, "minute": 19}
